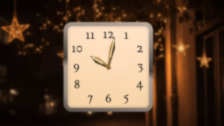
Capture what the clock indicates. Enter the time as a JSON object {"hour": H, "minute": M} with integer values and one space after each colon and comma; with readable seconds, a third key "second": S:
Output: {"hour": 10, "minute": 2}
